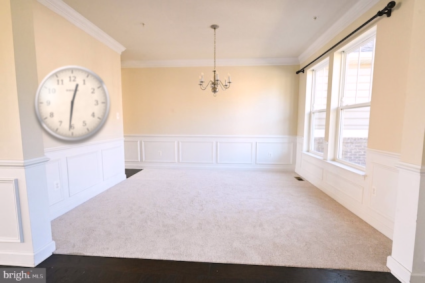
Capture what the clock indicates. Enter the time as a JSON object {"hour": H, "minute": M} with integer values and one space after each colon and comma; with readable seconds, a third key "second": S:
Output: {"hour": 12, "minute": 31}
